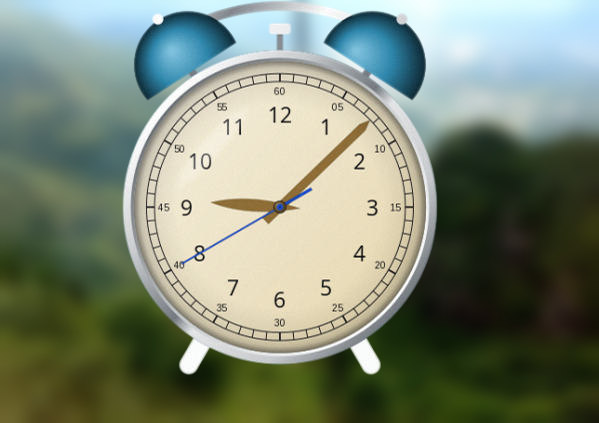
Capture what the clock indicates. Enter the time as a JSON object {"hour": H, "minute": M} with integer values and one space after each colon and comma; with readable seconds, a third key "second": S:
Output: {"hour": 9, "minute": 7, "second": 40}
